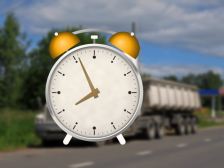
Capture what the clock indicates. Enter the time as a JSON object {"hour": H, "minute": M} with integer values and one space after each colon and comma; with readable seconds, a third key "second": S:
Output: {"hour": 7, "minute": 56}
